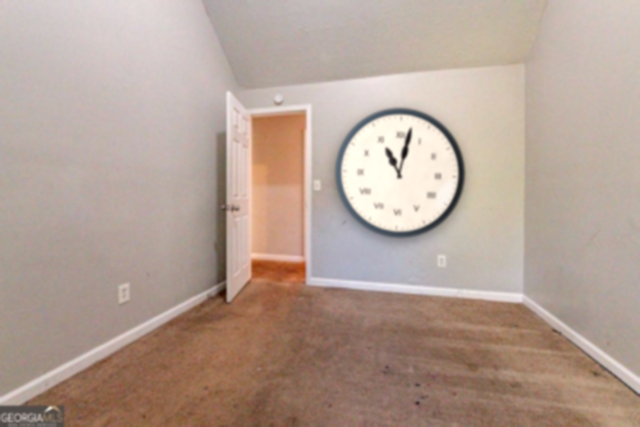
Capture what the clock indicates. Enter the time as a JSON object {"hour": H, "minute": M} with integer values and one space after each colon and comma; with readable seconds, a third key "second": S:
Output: {"hour": 11, "minute": 2}
